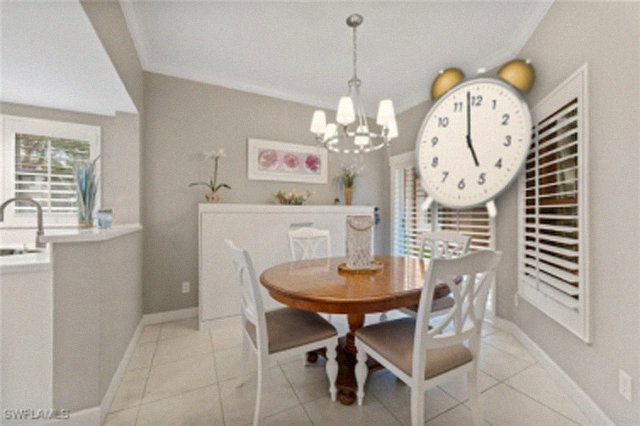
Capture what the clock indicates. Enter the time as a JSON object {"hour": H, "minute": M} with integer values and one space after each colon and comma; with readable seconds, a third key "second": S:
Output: {"hour": 4, "minute": 58}
